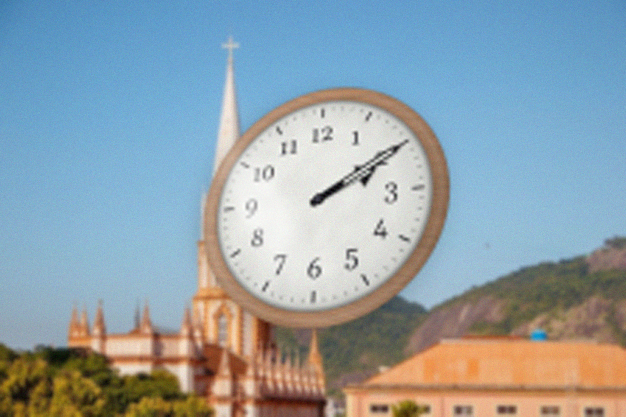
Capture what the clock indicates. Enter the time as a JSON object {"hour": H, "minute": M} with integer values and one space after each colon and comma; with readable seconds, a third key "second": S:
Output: {"hour": 2, "minute": 10}
